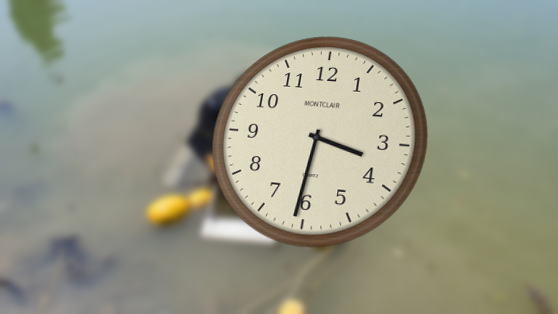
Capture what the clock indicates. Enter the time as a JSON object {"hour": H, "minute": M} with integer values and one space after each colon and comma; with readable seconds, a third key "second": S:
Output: {"hour": 3, "minute": 31}
